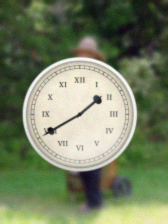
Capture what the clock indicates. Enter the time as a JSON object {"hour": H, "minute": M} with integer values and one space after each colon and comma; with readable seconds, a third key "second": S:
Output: {"hour": 1, "minute": 40}
